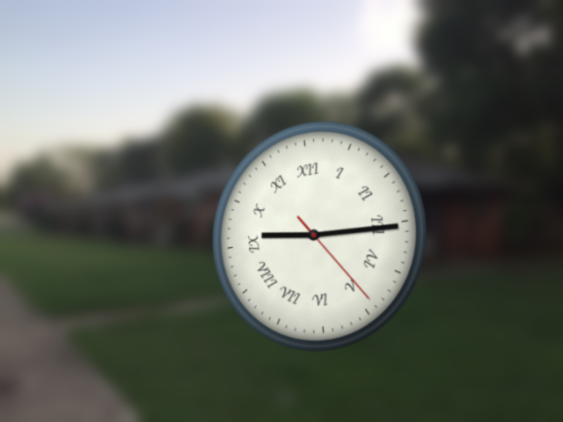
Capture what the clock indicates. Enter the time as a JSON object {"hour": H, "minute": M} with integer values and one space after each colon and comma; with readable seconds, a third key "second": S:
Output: {"hour": 9, "minute": 15, "second": 24}
